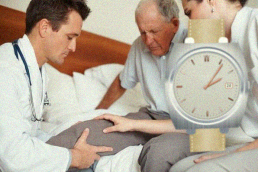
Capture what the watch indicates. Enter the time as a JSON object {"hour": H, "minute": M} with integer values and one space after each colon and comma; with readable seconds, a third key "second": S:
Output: {"hour": 2, "minute": 6}
